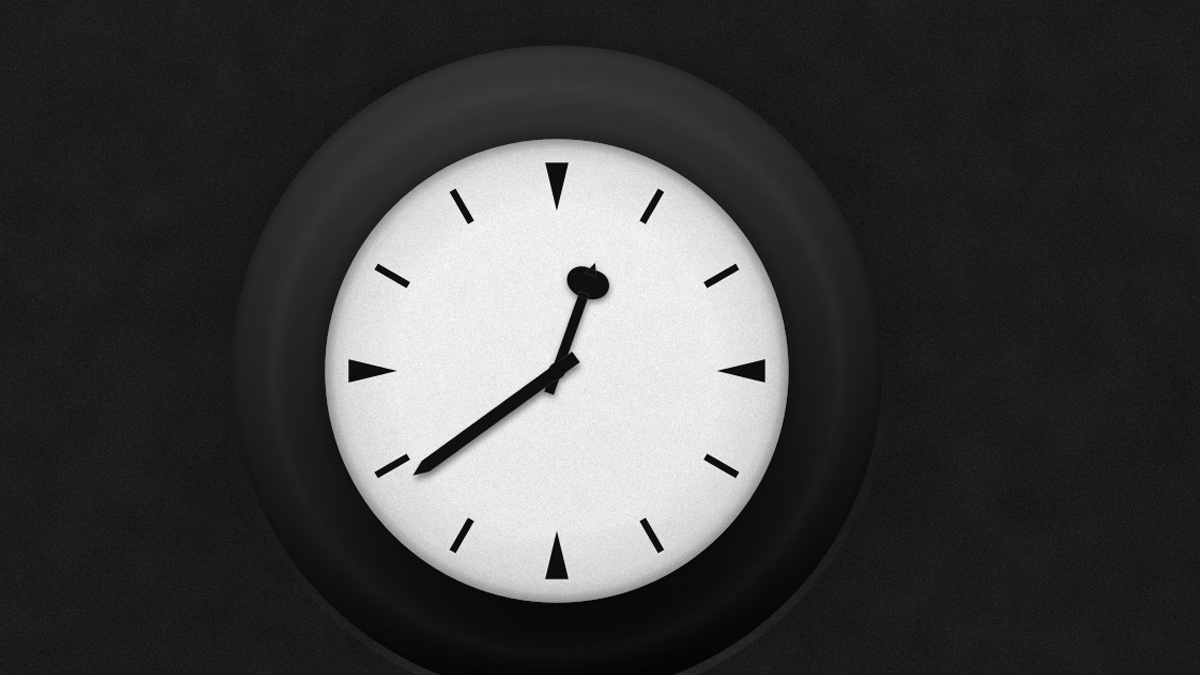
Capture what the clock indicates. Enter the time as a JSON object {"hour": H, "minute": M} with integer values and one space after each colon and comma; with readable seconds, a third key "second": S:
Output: {"hour": 12, "minute": 39}
